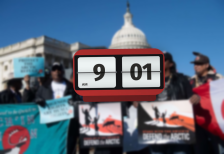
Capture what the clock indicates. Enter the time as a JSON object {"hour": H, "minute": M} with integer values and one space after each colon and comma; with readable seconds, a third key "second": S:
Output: {"hour": 9, "minute": 1}
